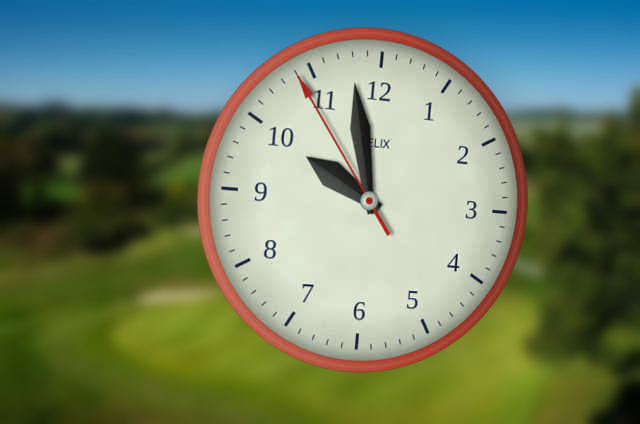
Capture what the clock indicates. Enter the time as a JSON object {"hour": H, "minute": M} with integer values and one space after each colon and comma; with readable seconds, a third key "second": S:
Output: {"hour": 9, "minute": 57, "second": 54}
